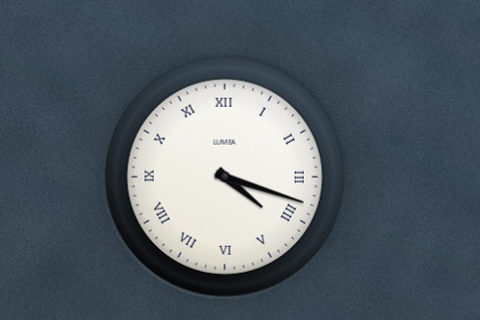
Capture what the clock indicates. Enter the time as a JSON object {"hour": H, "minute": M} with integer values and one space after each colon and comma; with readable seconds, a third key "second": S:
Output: {"hour": 4, "minute": 18}
